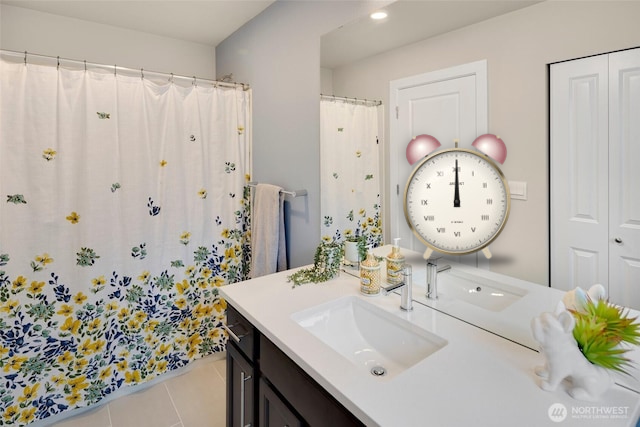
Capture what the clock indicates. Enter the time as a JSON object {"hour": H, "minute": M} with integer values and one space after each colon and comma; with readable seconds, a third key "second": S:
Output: {"hour": 12, "minute": 0}
